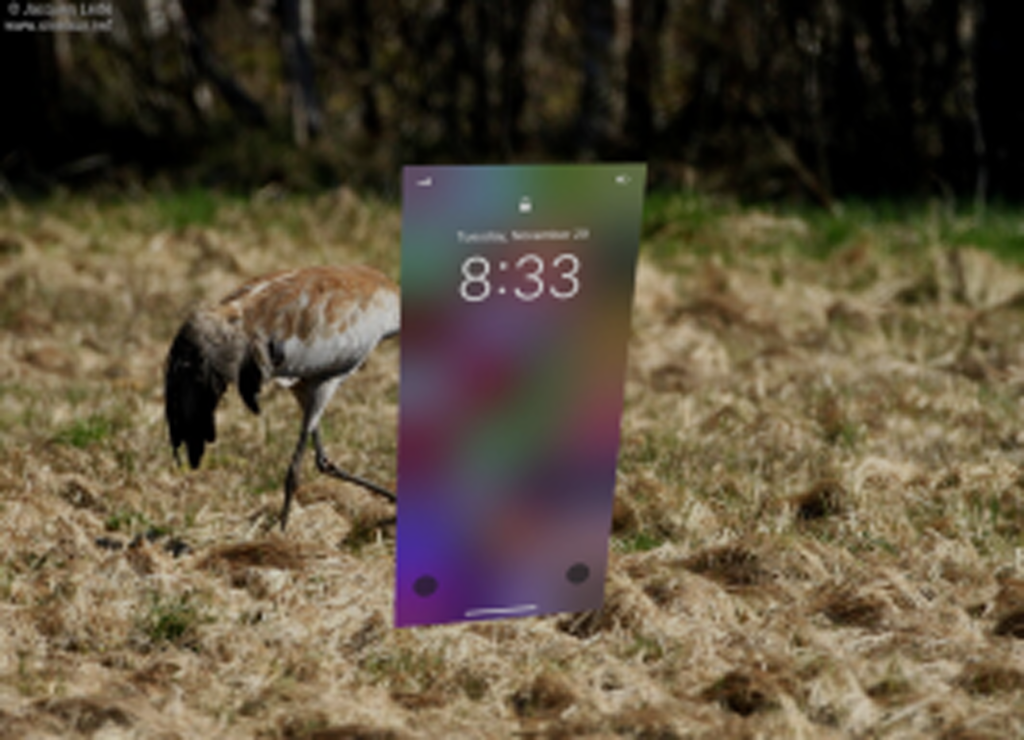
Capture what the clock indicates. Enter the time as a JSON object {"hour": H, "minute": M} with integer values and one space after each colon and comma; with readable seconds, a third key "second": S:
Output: {"hour": 8, "minute": 33}
